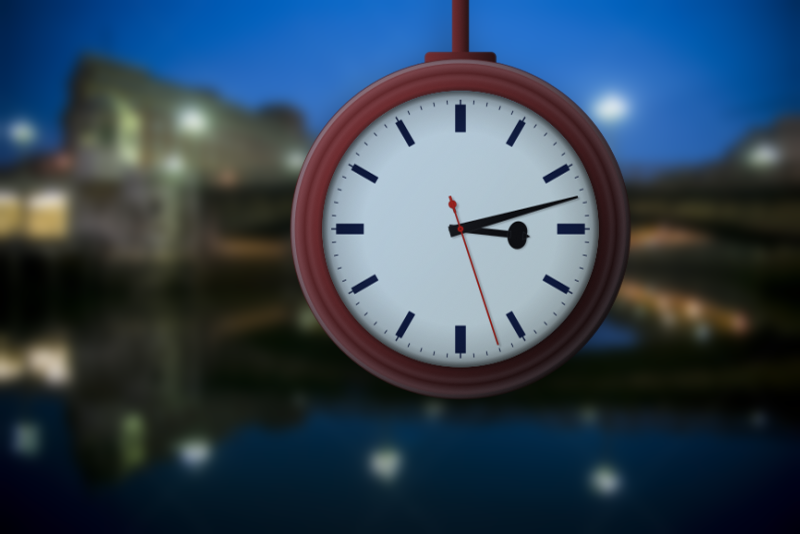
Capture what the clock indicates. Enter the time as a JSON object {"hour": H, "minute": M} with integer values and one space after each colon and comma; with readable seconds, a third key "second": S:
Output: {"hour": 3, "minute": 12, "second": 27}
